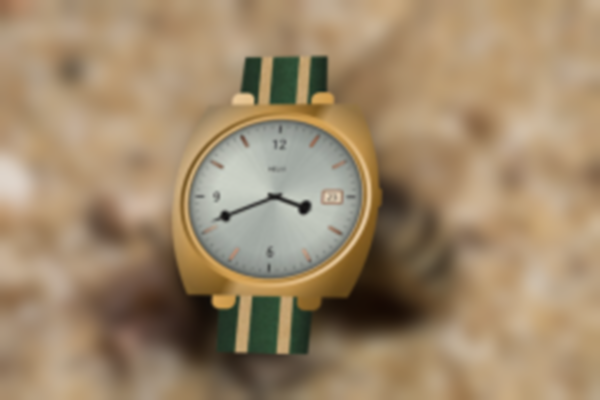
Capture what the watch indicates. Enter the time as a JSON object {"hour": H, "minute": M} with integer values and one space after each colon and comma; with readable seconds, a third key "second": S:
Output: {"hour": 3, "minute": 41}
